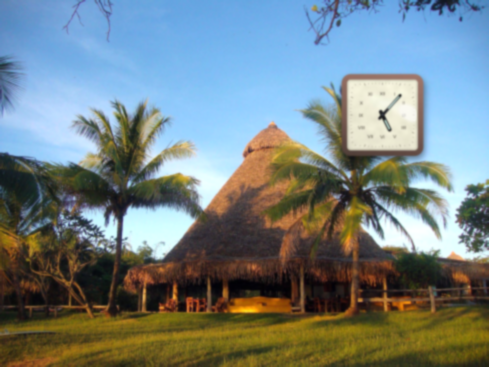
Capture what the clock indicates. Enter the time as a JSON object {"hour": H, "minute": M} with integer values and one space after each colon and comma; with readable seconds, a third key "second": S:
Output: {"hour": 5, "minute": 7}
